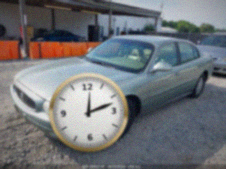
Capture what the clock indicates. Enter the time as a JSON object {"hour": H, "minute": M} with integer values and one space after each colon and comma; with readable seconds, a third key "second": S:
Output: {"hour": 12, "minute": 12}
